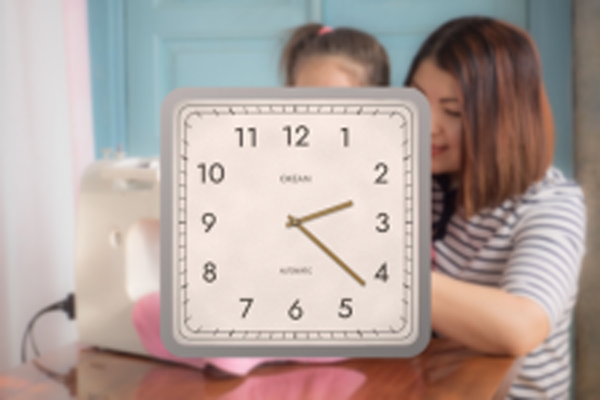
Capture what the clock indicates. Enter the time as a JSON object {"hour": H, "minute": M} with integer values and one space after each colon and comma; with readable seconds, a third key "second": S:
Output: {"hour": 2, "minute": 22}
